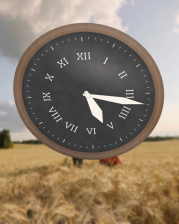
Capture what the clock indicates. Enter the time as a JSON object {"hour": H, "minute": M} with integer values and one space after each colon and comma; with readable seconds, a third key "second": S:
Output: {"hour": 5, "minute": 17}
